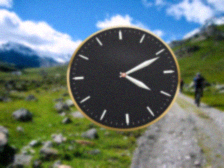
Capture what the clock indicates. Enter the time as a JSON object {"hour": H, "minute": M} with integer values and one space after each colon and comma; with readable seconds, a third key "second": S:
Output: {"hour": 4, "minute": 11}
